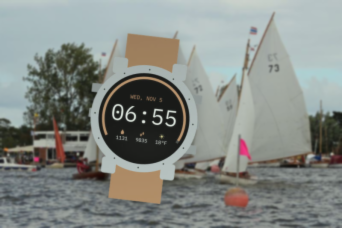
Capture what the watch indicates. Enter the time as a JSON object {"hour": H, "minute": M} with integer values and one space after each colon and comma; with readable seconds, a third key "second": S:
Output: {"hour": 6, "minute": 55}
